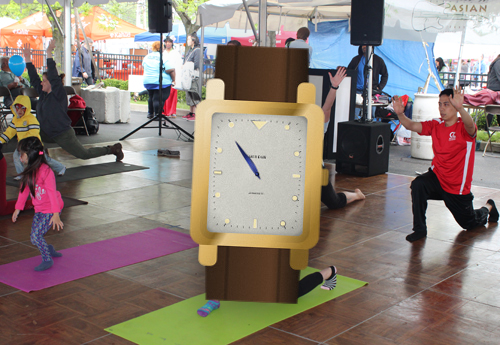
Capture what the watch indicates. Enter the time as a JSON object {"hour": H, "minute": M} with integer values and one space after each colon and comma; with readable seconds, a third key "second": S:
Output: {"hour": 10, "minute": 54}
